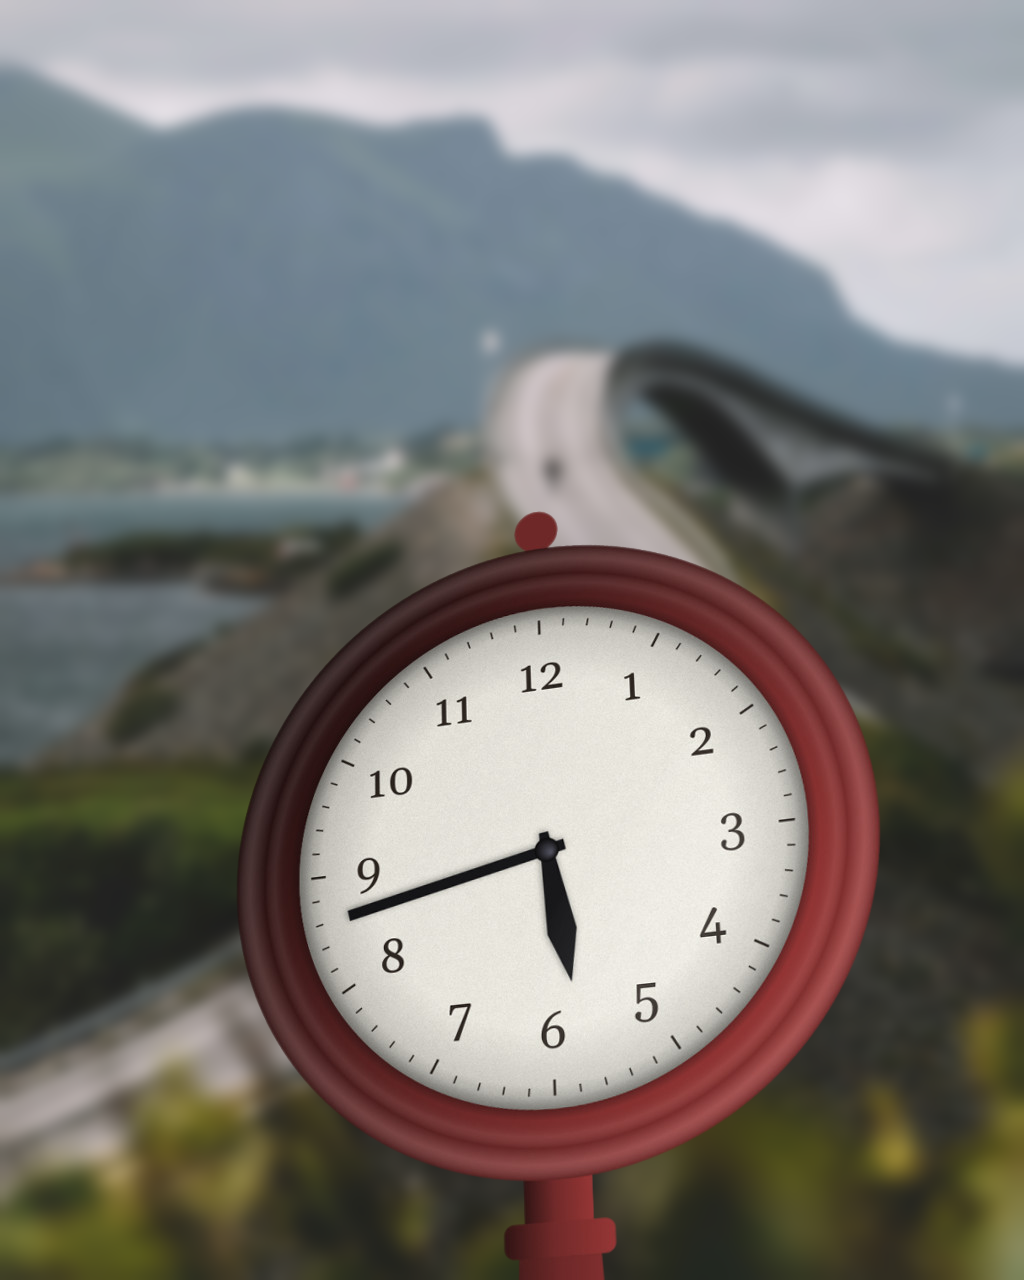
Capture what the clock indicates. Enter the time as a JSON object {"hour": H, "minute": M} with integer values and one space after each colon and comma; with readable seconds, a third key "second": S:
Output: {"hour": 5, "minute": 43}
